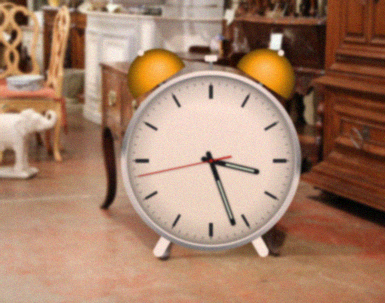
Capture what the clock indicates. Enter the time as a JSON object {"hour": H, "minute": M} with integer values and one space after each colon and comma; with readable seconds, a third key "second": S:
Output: {"hour": 3, "minute": 26, "second": 43}
